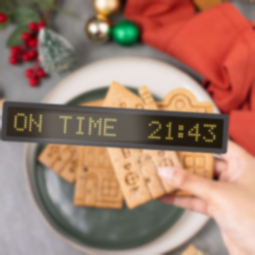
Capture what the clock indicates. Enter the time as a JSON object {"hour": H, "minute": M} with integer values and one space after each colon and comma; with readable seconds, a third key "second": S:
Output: {"hour": 21, "minute": 43}
